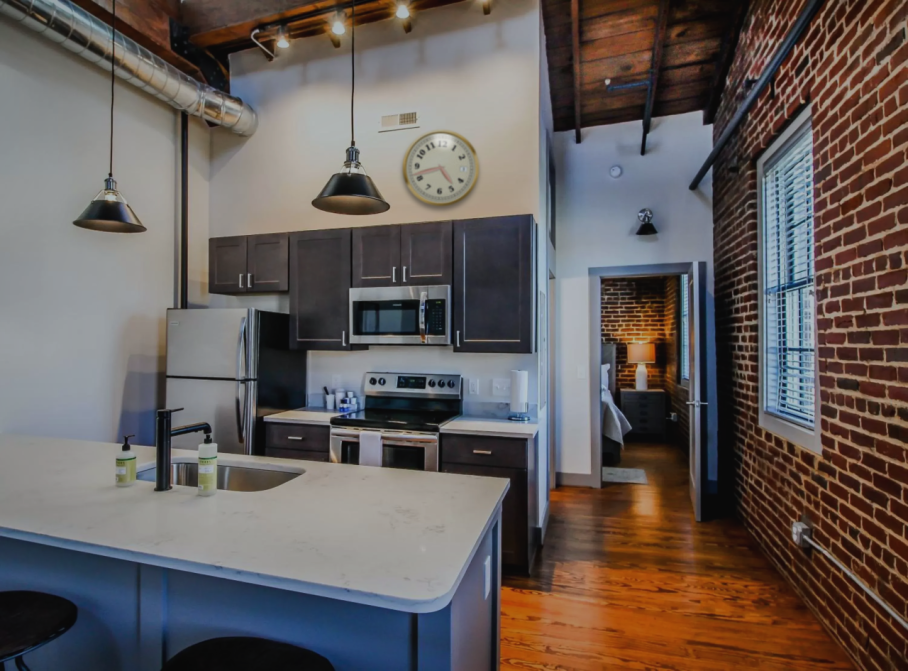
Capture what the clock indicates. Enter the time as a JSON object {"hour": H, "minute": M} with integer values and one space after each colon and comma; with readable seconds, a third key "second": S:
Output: {"hour": 4, "minute": 42}
